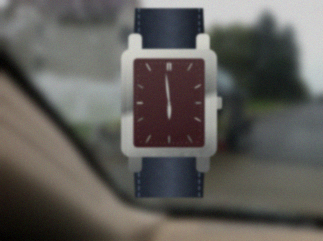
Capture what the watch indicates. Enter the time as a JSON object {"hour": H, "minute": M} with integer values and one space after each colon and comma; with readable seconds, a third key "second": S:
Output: {"hour": 5, "minute": 59}
